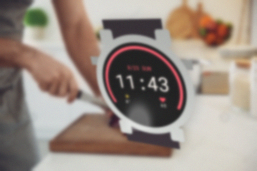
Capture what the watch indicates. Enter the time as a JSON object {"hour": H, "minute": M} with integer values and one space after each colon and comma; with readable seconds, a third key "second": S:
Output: {"hour": 11, "minute": 43}
